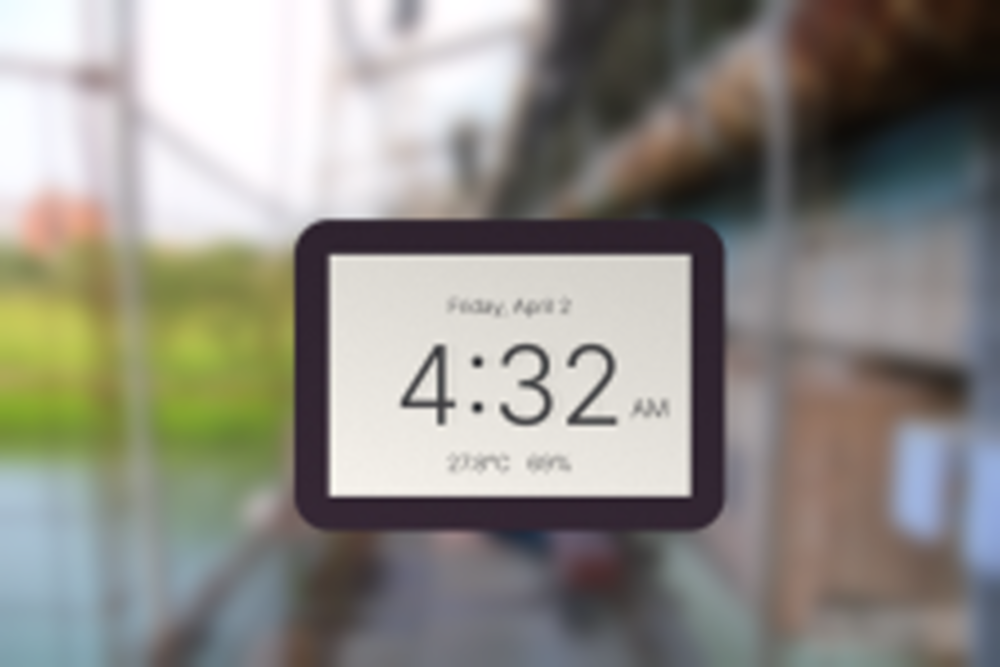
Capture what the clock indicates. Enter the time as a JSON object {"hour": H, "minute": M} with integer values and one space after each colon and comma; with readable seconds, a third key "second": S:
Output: {"hour": 4, "minute": 32}
